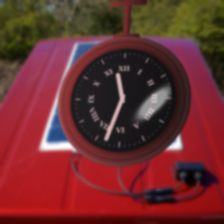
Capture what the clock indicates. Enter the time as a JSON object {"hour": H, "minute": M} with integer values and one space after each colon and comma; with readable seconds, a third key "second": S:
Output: {"hour": 11, "minute": 33}
